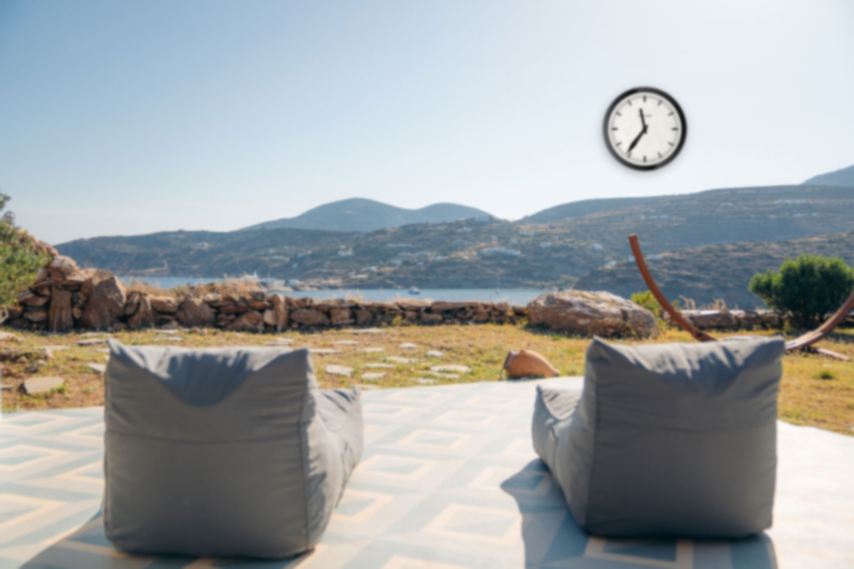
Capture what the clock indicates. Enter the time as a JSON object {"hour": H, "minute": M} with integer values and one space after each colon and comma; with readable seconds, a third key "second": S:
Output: {"hour": 11, "minute": 36}
